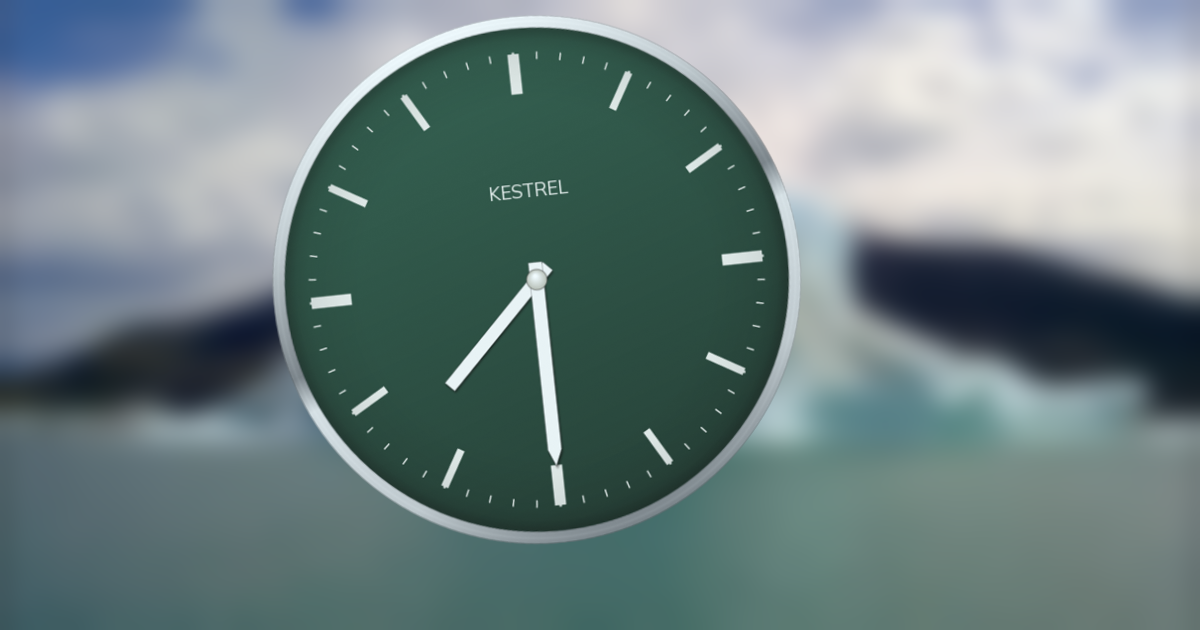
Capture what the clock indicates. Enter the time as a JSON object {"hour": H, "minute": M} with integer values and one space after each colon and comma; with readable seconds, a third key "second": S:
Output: {"hour": 7, "minute": 30}
